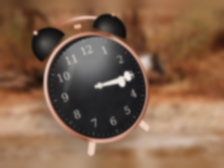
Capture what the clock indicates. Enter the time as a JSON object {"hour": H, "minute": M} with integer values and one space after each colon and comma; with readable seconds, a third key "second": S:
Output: {"hour": 3, "minute": 15}
